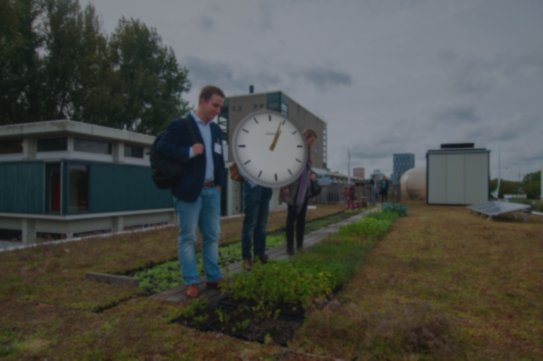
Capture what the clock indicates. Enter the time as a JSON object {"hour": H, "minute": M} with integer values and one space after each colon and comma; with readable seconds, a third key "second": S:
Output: {"hour": 1, "minute": 4}
